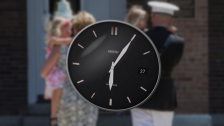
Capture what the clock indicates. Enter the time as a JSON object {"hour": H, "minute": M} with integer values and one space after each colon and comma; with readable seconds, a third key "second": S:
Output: {"hour": 6, "minute": 5}
